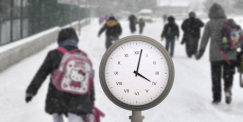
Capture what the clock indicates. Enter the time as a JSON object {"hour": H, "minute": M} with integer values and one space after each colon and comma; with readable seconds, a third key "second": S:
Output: {"hour": 4, "minute": 2}
